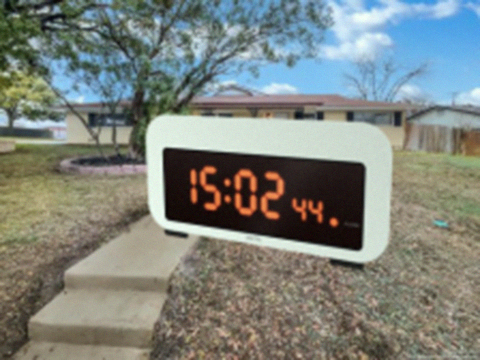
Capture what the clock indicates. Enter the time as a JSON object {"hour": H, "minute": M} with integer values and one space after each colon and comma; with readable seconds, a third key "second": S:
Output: {"hour": 15, "minute": 2, "second": 44}
